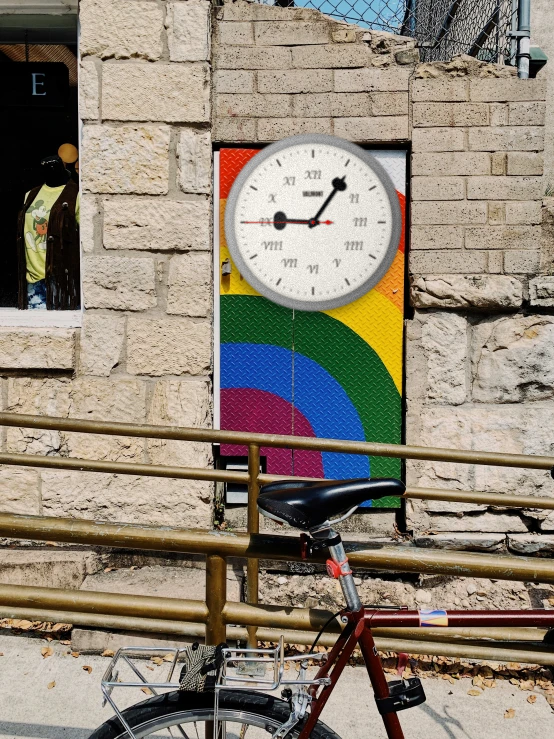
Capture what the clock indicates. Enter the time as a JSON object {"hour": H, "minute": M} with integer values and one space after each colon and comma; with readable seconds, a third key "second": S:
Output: {"hour": 9, "minute": 5, "second": 45}
